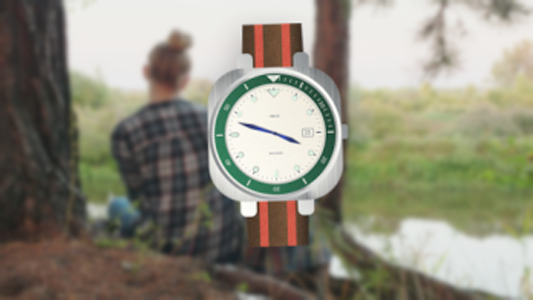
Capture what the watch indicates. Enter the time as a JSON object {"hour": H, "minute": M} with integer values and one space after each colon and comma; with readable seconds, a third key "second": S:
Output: {"hour": 3, "minute": 48}
